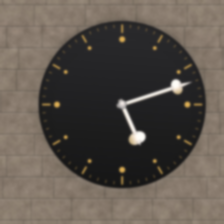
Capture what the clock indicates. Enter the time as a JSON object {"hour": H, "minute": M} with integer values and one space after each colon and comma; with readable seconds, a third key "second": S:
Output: {"hour": 5, "minute": 12}
